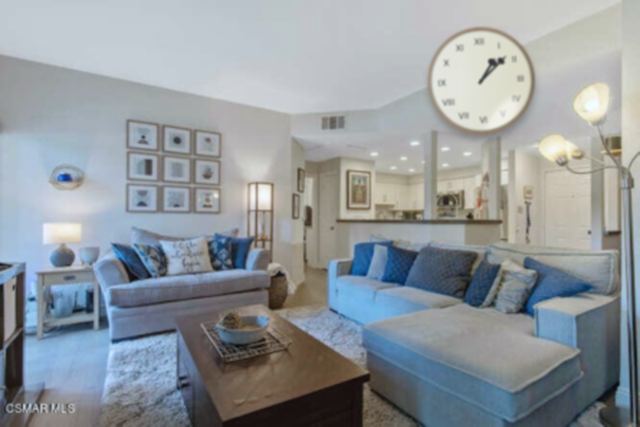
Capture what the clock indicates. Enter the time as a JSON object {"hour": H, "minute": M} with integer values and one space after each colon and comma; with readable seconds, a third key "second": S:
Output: {"hour": 1, "minute": 8}
